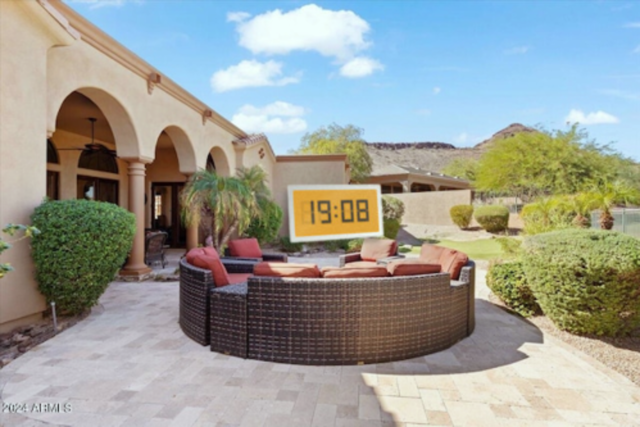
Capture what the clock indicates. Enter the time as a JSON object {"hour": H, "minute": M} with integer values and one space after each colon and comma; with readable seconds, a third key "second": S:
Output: {"hour": 19, "minute": 8}
